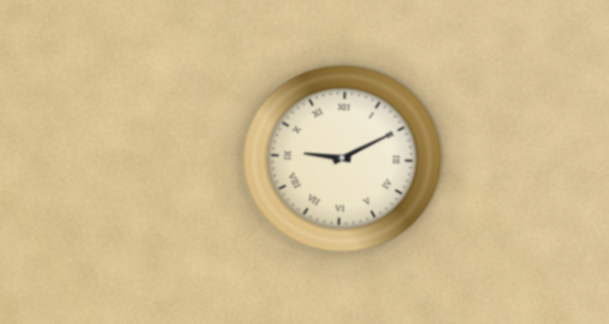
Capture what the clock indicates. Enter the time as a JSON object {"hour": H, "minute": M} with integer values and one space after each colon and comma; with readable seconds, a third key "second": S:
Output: {"hour": 9, "minute": 10}
